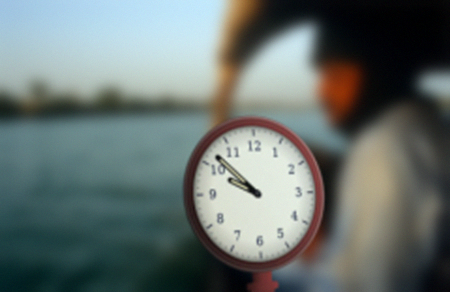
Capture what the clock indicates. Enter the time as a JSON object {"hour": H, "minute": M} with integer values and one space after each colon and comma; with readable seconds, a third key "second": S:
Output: {"hour": 9, "minute": 52}
